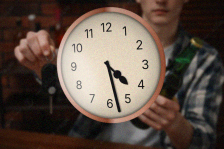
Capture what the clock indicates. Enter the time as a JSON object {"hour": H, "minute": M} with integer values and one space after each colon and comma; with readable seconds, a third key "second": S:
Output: {"hour": 4, "minute": 28}
